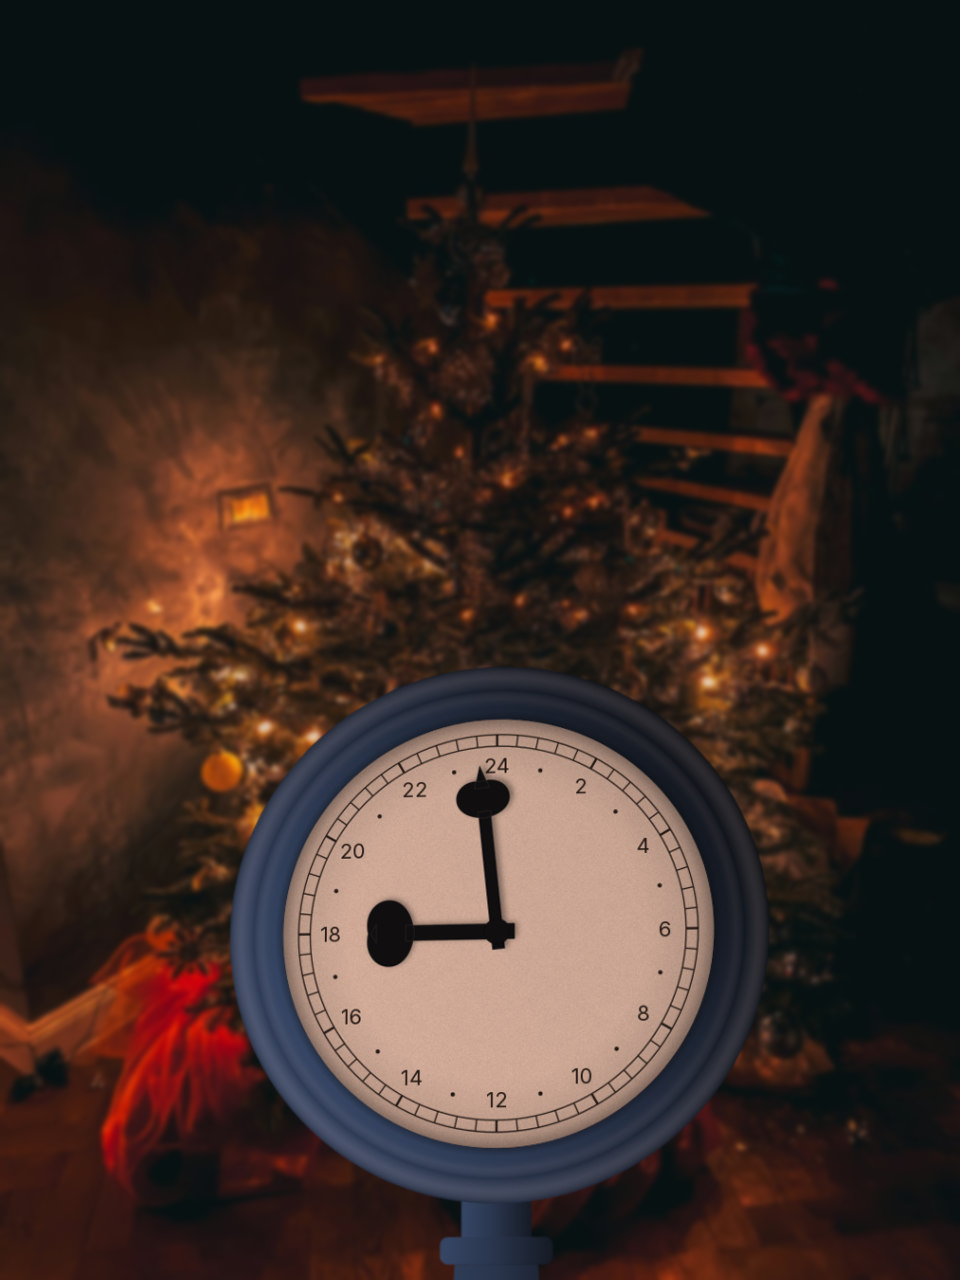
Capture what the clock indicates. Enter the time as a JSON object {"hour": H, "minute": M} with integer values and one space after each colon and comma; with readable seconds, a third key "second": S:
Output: {"hour": 17, "minute": 59}
